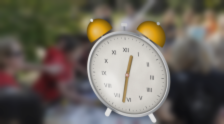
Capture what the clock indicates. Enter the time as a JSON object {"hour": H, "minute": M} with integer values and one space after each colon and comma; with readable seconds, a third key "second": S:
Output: {"hour": 12, "minute": 32}
